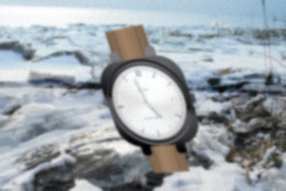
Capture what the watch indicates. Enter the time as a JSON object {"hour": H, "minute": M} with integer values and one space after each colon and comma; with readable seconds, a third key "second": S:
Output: {"hour": 4, "minute": 58}
